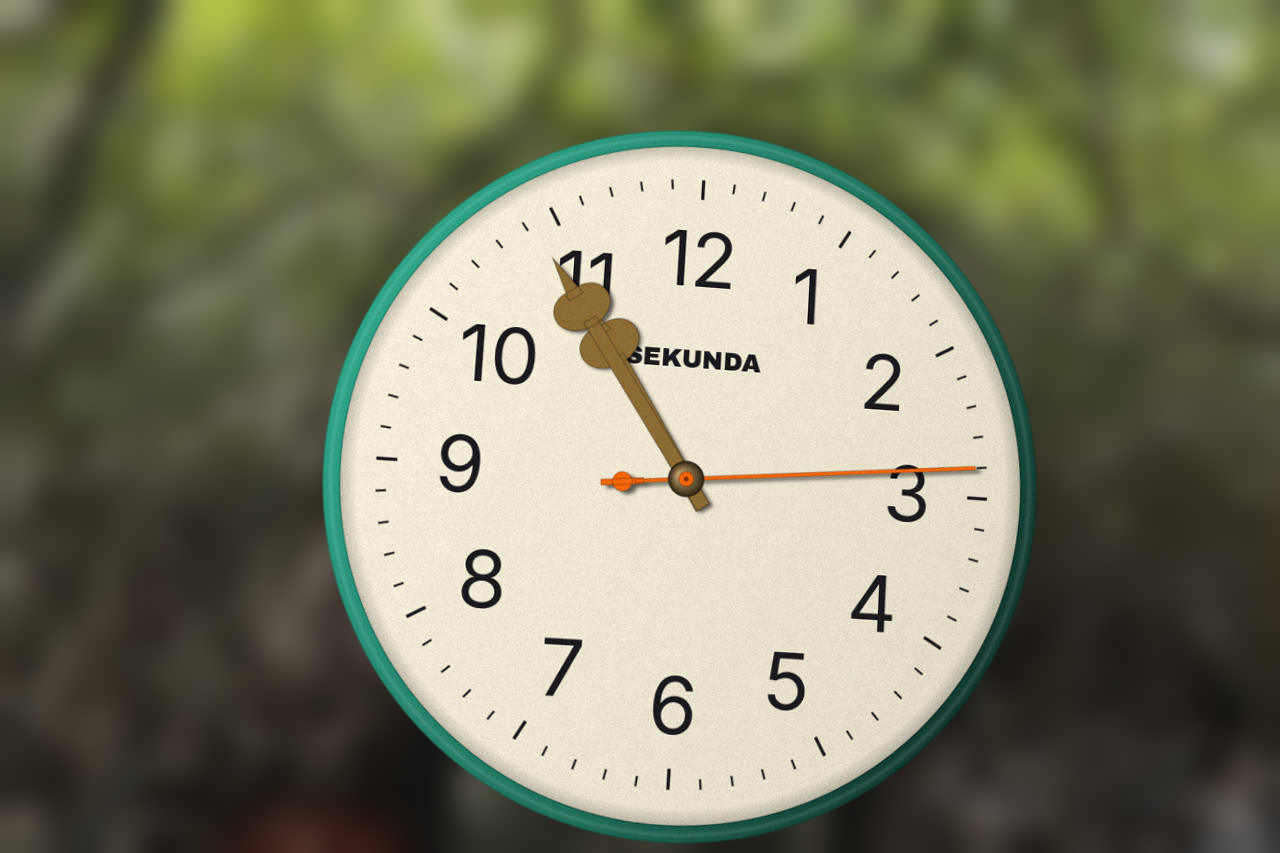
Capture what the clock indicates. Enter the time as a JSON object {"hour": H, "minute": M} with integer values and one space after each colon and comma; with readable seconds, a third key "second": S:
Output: {"hour": 10, "minute": 54, "second": 14}
